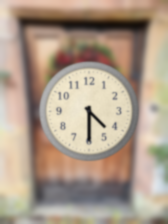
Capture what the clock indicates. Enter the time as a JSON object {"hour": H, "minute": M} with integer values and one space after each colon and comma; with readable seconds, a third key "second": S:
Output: {"hour": 4, "minute": 30}
